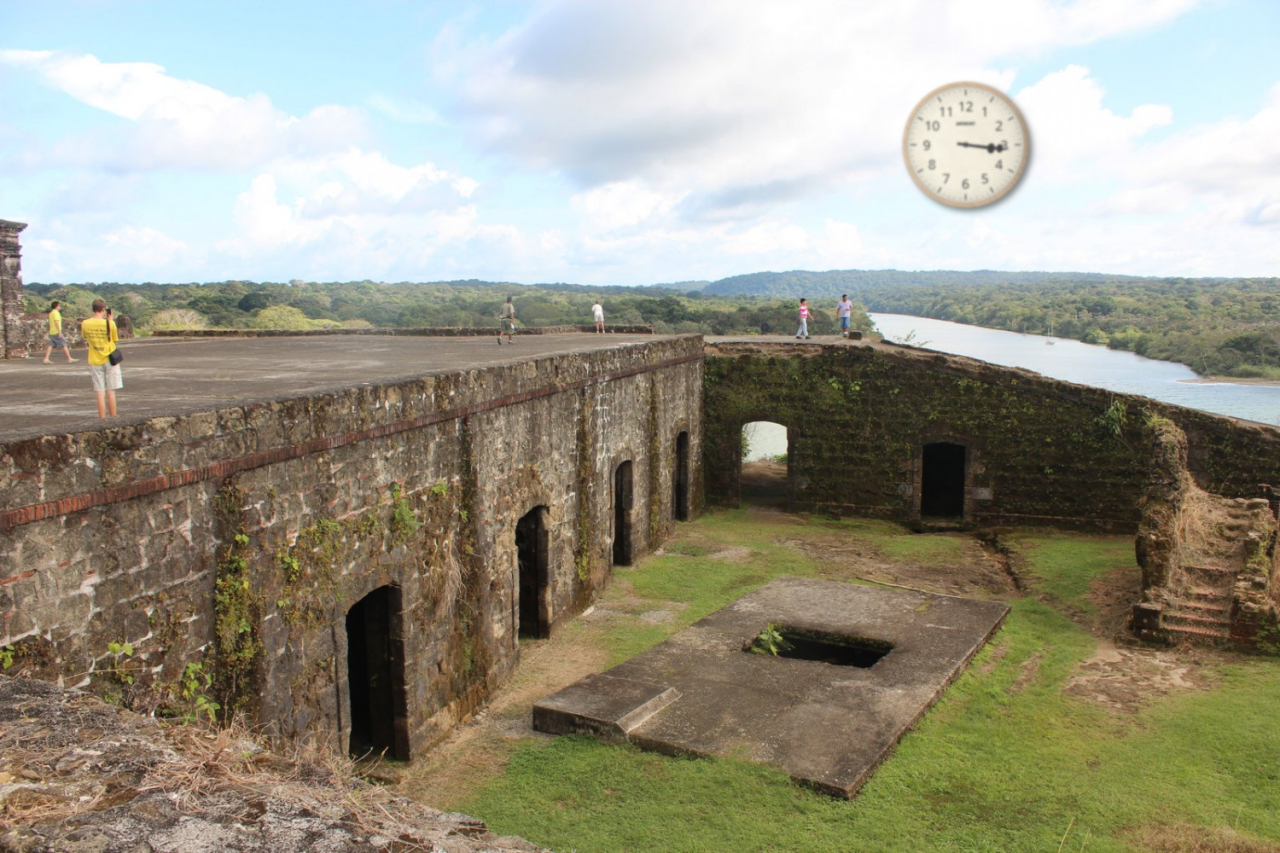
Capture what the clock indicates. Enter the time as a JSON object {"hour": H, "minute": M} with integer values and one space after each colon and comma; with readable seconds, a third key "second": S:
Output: {"hour": 3, "minute": 16}
